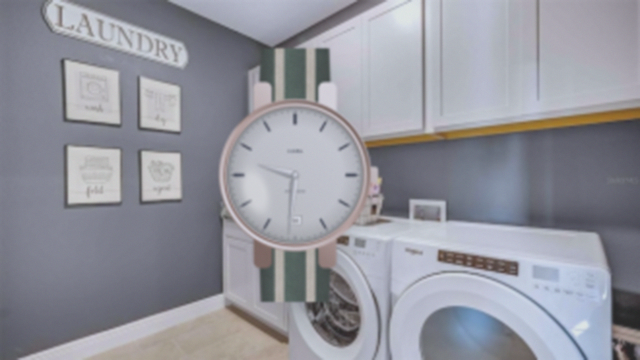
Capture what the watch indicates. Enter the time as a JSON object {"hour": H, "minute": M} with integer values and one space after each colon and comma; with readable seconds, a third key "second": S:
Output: {"hour": 9, "minute": 31}
